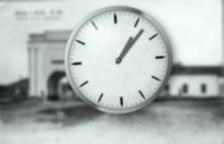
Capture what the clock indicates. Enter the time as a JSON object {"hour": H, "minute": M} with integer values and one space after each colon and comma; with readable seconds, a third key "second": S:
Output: {"hour": 1, "minute": 7}
